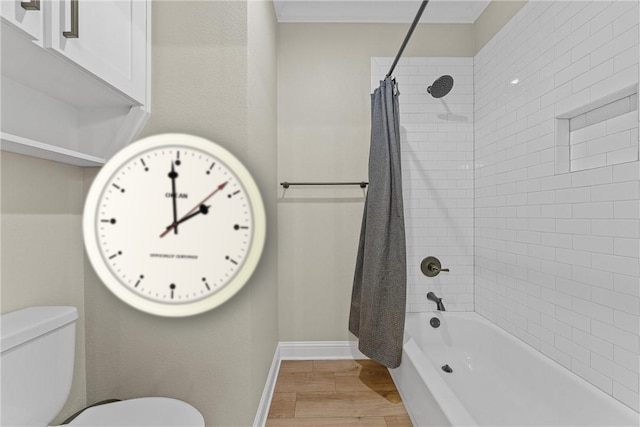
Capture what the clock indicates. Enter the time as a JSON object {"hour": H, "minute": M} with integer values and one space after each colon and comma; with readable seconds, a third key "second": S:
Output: {"hour": 1, "minute": 59, "second": 8}
